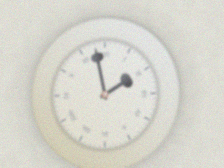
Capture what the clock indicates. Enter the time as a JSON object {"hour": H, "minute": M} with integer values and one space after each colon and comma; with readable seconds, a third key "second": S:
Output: {"hour": 1, "minute": 58}
